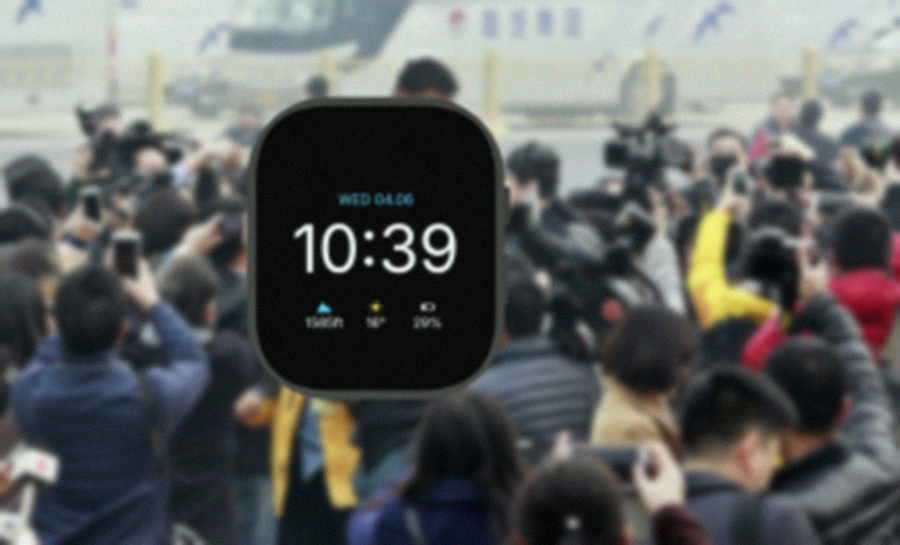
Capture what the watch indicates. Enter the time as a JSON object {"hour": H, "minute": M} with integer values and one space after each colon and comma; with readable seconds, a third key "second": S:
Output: {"hour": 10, "minute": 39}
